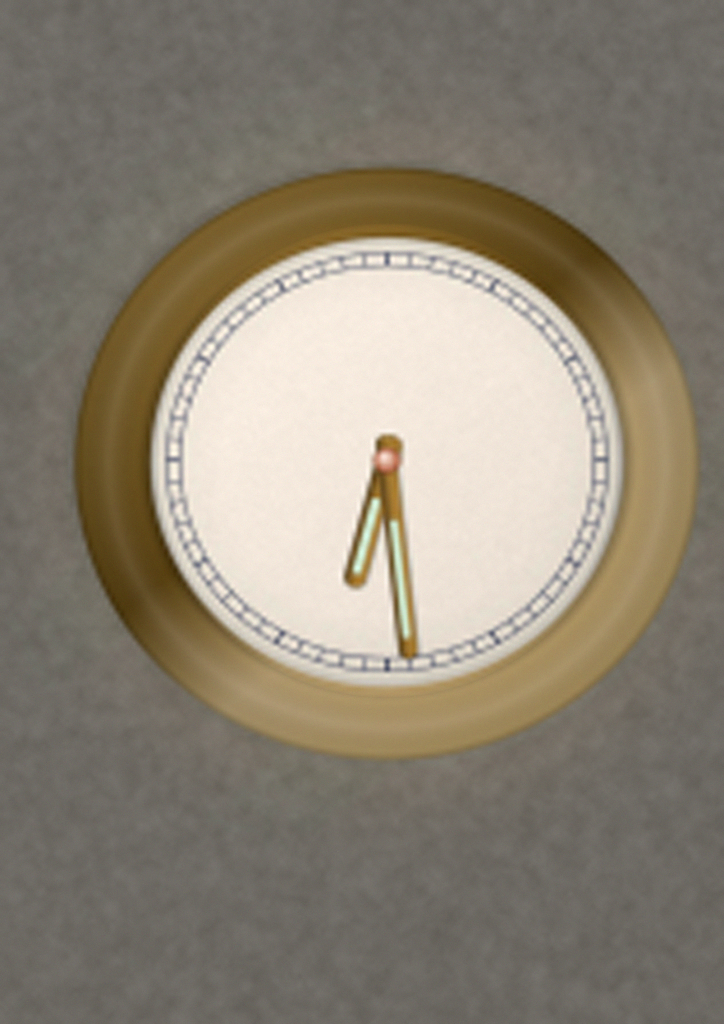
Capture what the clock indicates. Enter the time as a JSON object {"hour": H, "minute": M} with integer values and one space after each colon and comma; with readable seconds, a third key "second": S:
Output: {"hour": 6, "minute": 29}
